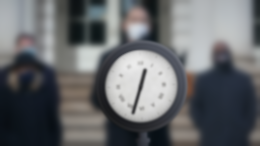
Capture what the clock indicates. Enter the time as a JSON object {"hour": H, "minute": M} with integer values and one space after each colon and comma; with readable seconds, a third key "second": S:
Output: {"hour": 12, "minute": 33}
